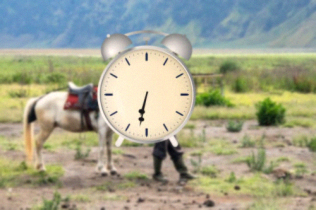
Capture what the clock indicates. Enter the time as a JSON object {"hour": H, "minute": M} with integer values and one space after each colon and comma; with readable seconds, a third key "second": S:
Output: {"hour": 6, "minute": 32}
